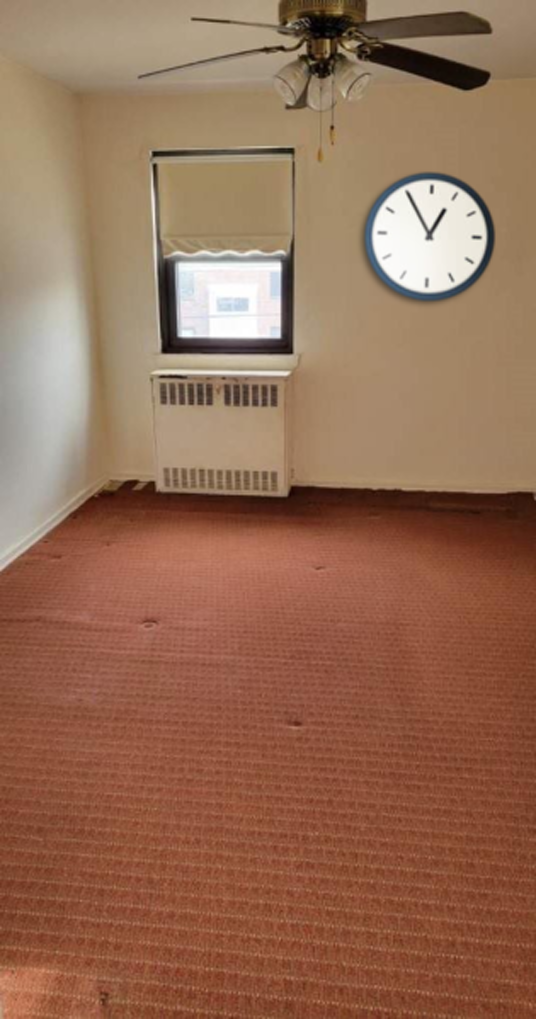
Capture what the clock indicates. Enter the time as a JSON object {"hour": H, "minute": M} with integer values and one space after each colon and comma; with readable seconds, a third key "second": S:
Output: {"hour": 12, "minute": 55}
